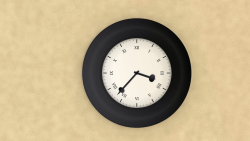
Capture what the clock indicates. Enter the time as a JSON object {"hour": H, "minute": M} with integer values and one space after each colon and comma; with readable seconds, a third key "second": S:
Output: {"hour": 3, "minute": 37}
